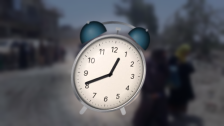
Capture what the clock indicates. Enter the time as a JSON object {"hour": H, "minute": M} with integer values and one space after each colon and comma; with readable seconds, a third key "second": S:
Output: {"hour": 12, "minute": 41}
